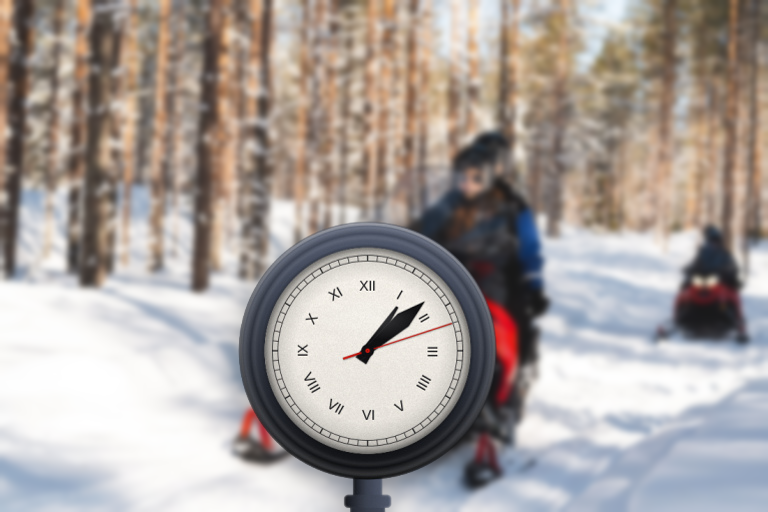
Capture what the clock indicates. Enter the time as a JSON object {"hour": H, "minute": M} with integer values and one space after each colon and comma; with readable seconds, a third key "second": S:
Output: {"hour": 1, "minute": 8, "second": 12}
